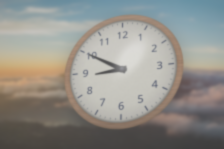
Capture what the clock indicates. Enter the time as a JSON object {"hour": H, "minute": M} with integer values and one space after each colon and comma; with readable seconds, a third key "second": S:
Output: {"hour": 8, "minute": 50}
